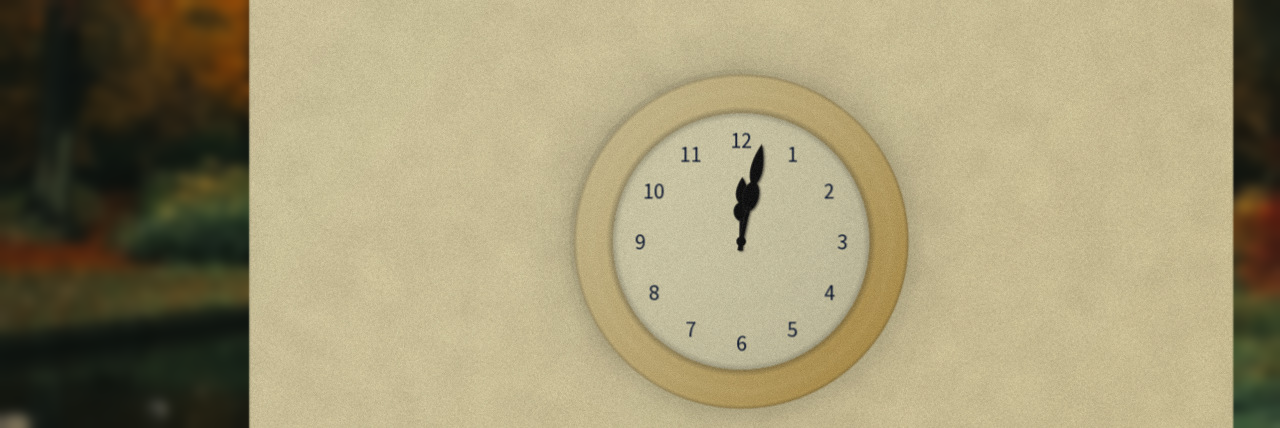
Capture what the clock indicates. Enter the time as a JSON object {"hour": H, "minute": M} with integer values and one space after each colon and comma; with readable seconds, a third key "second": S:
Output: {"hour": 12, "minute": 2}
